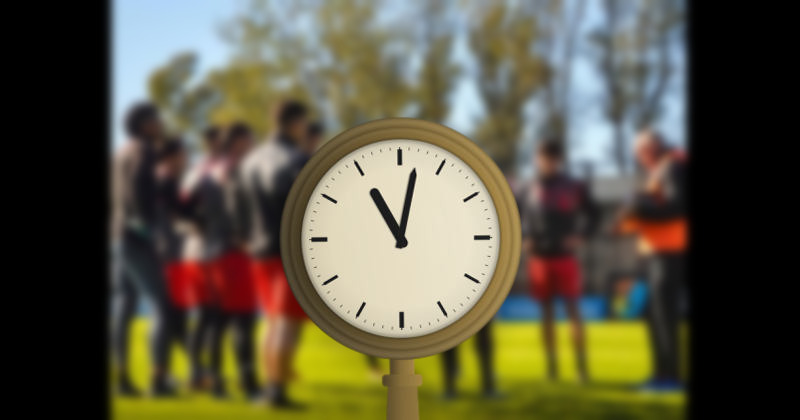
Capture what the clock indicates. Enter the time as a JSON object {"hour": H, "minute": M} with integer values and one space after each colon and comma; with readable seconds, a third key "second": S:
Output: {"hour": 11, "minute": 2}
